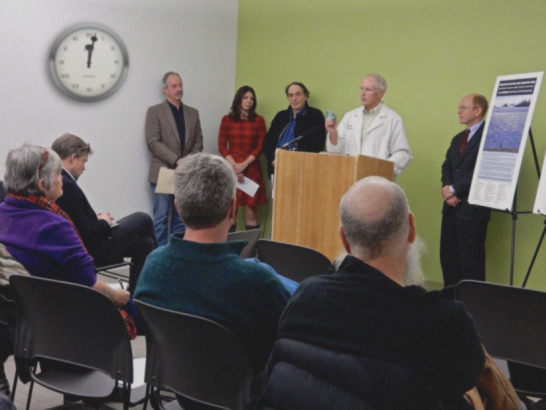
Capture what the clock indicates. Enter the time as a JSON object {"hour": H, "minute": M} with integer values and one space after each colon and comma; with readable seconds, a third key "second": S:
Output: {"hour": 12, "minute": 2}
